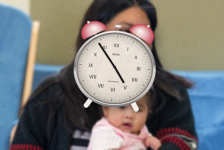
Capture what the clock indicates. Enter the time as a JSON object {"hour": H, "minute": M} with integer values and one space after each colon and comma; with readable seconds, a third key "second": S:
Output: {"hour": 4, "minute": 54}
